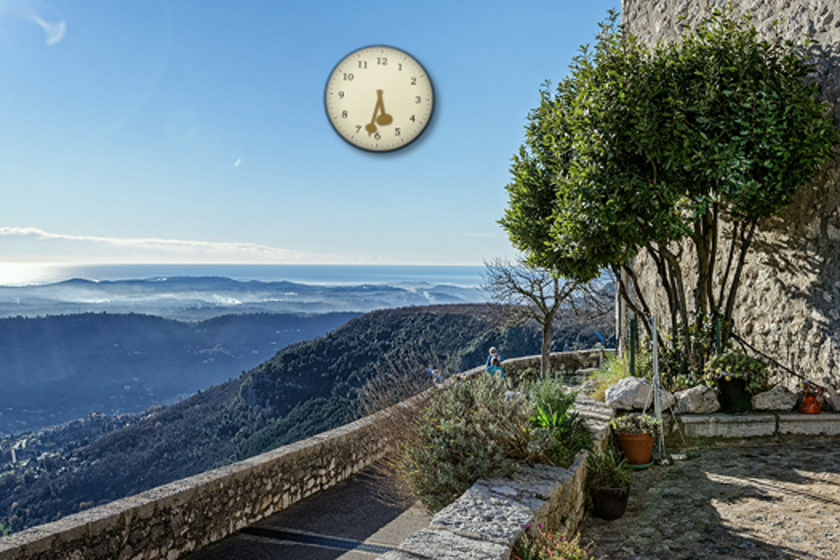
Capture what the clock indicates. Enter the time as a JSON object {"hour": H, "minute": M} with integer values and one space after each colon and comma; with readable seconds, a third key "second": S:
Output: {"hour": 5, "minute": 32}
